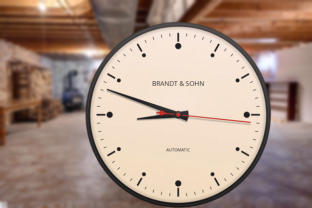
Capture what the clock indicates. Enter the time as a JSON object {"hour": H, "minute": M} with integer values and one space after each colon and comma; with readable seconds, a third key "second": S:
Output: {"hour": 8, "minute": 48, "second": 16}
